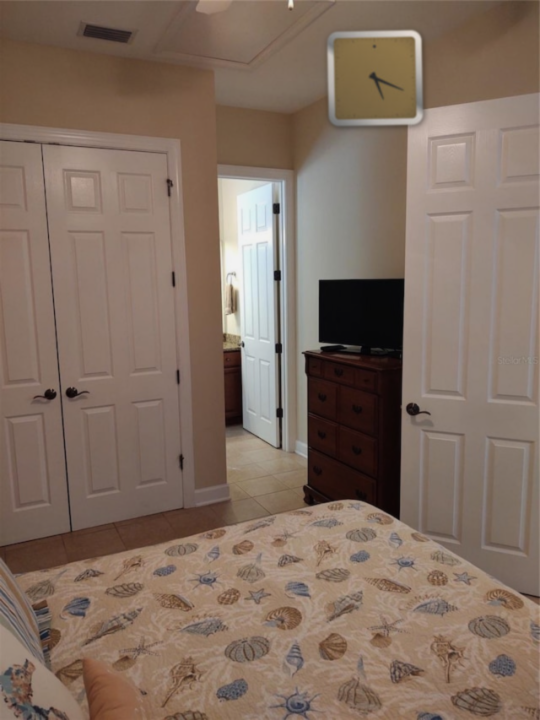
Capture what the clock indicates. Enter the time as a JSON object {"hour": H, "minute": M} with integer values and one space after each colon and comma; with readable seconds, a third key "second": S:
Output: {"hour": 5, "minute": 19}
